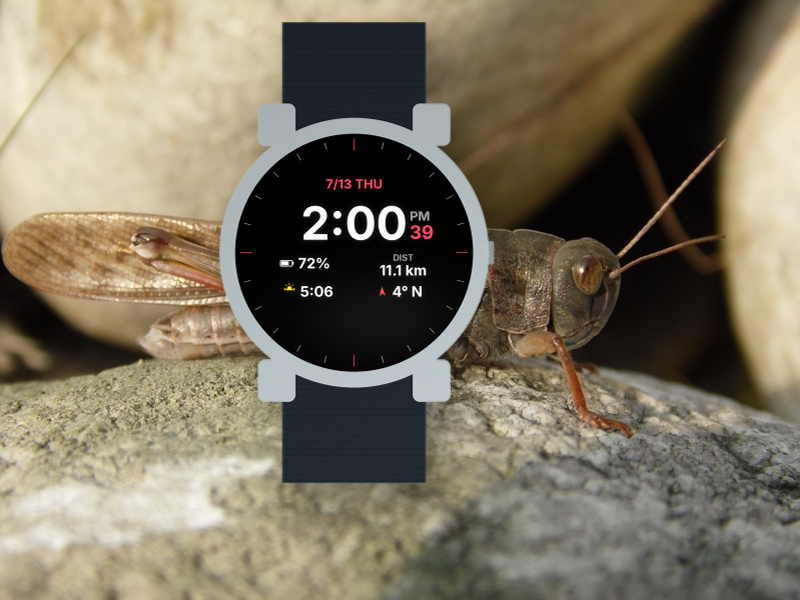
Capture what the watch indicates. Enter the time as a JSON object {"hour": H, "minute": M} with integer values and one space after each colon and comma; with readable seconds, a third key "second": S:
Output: {"hour": 2, "minute": 0, "second": 39}
